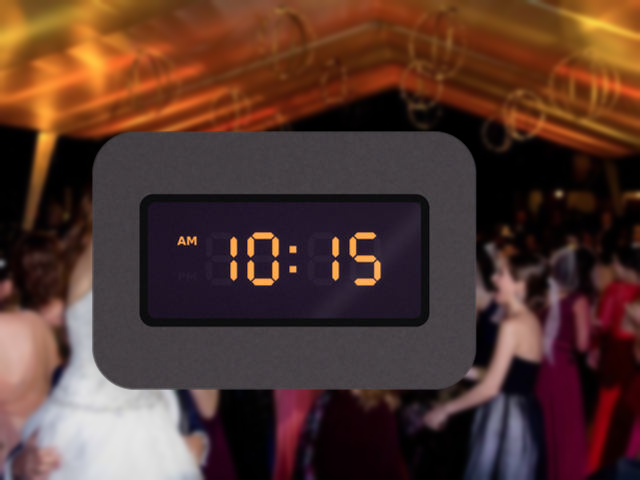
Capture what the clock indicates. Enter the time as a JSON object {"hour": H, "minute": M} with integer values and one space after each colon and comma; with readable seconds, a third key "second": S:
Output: {"hour": 10, "minute": 15}
